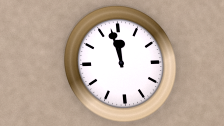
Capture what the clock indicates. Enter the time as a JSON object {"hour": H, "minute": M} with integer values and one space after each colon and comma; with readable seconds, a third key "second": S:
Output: {"hour": 11, "minute": 58}
